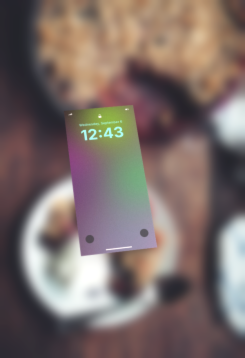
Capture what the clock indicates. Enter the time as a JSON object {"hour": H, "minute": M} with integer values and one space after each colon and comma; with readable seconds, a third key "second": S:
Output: {"hour": 12, "minute": 43}
